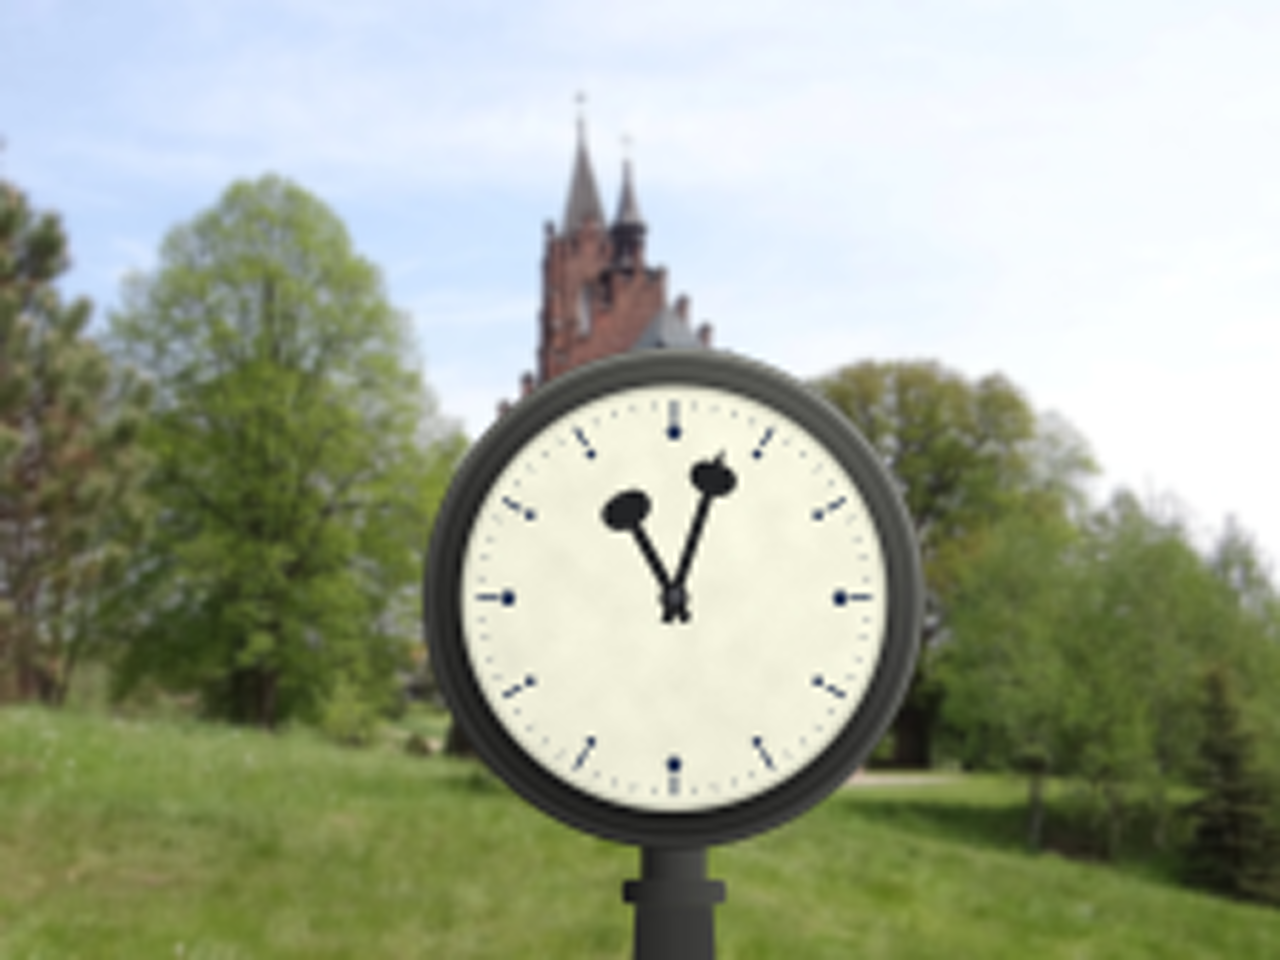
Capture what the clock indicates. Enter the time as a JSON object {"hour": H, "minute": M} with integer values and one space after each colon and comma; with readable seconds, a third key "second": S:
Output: {"hour": 11, "minute": 3}
